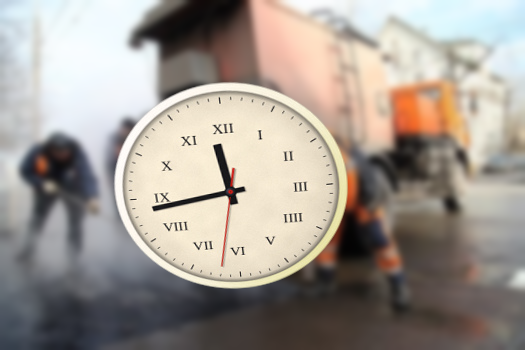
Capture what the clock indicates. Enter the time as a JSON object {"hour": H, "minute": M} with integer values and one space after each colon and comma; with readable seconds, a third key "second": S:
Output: {"hour": 11, "minute": 43, "second": 32}
